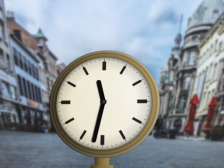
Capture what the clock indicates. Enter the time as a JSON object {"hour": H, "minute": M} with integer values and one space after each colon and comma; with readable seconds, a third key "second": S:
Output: {"hour": 11, "minute": 32}
